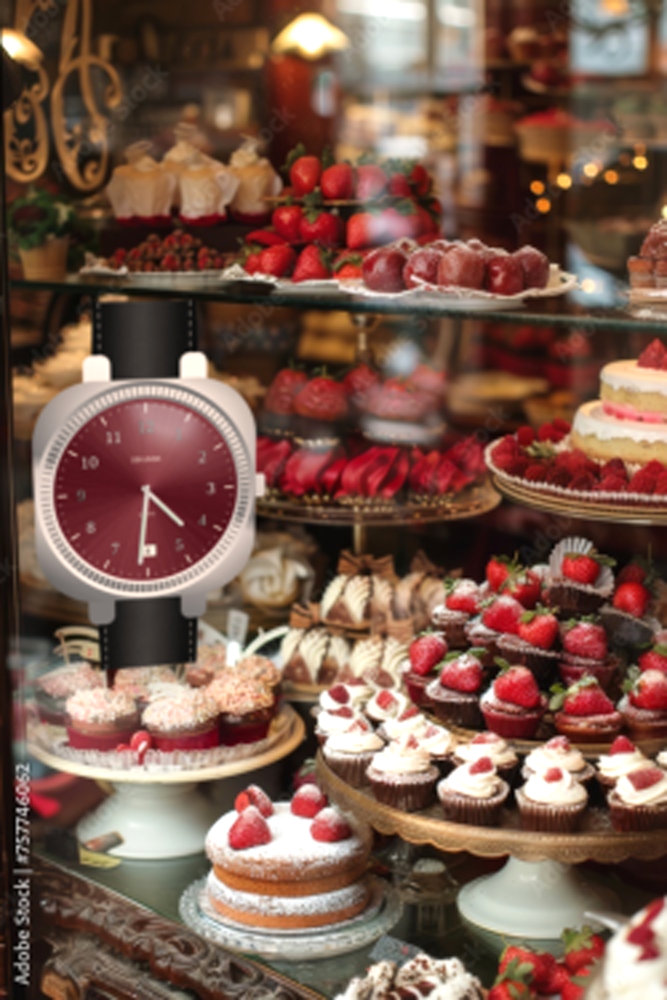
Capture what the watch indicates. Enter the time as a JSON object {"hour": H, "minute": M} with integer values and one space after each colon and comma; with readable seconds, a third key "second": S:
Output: {"hour": 4, "minute": 31}
